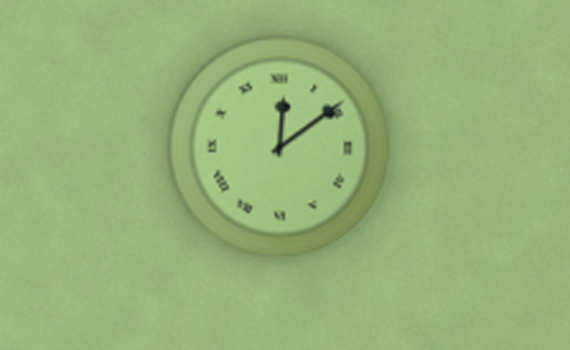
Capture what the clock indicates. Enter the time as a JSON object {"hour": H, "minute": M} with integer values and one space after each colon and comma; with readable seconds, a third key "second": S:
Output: {"hour": 12, "minute": 9}
